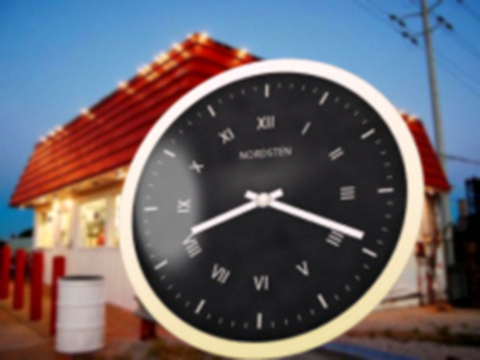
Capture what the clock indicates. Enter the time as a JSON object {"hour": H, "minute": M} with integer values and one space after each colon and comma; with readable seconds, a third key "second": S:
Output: {"hour": 8, "minute": 19}
